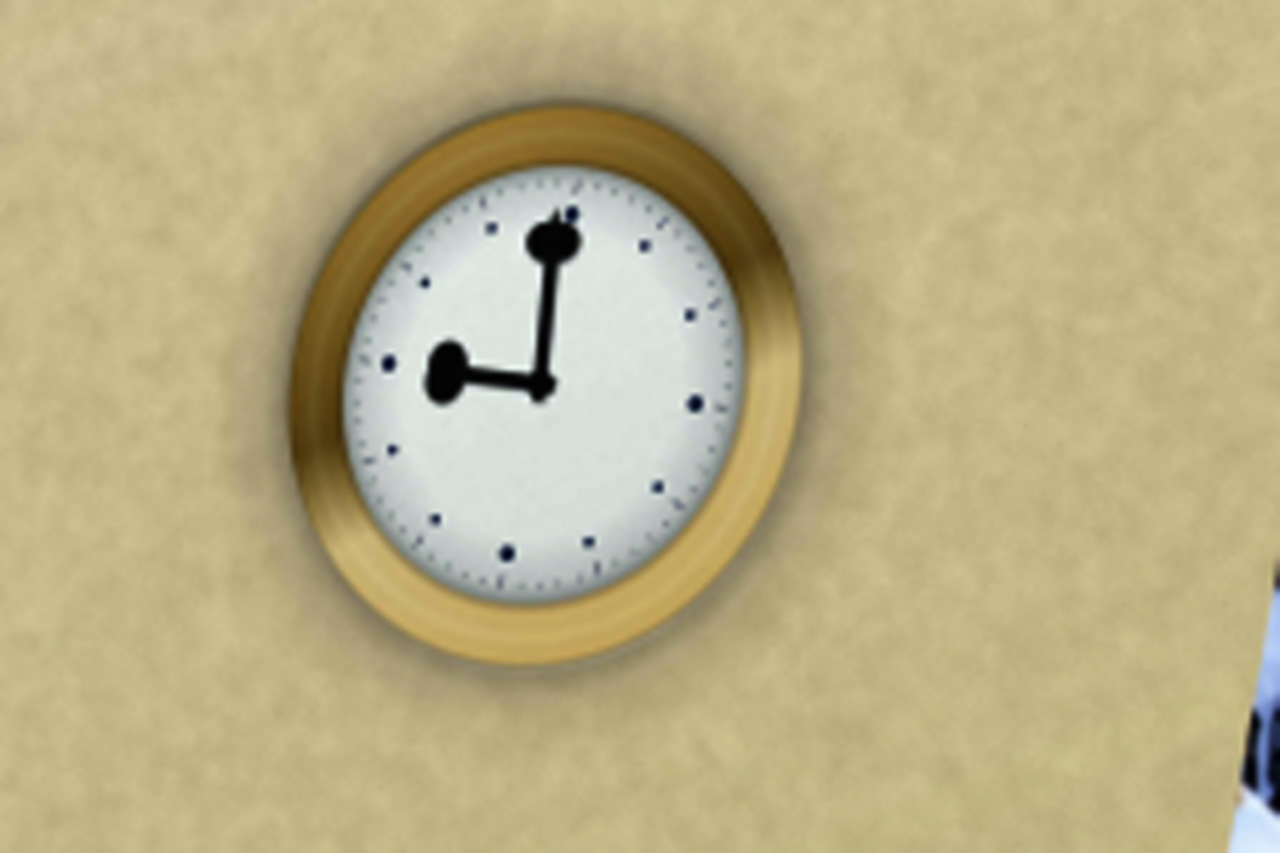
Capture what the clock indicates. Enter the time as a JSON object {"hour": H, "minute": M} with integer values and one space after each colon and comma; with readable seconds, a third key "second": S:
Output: {"hour": 8, "minute": 59}
